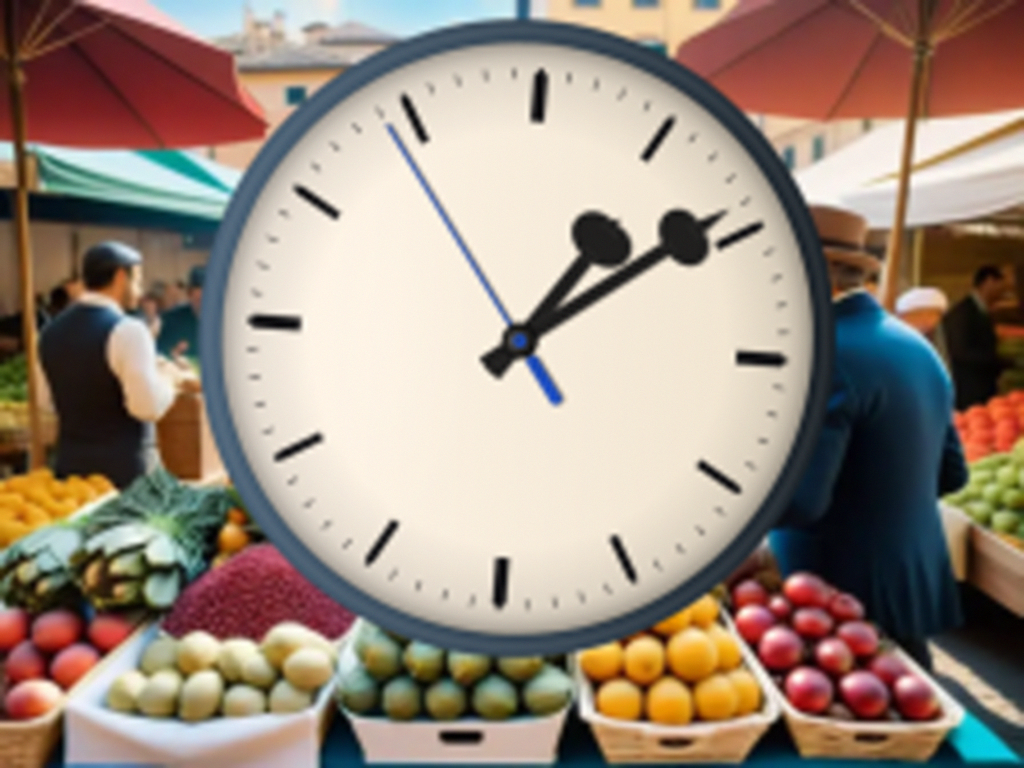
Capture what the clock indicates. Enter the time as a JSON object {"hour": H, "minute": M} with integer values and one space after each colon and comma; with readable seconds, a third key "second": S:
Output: {"hour": 1, "minute": 8, "second": 54}
